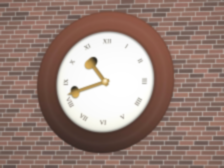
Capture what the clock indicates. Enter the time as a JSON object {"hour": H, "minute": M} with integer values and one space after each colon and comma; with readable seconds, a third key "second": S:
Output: {"hour": 10, "minute": 42}
